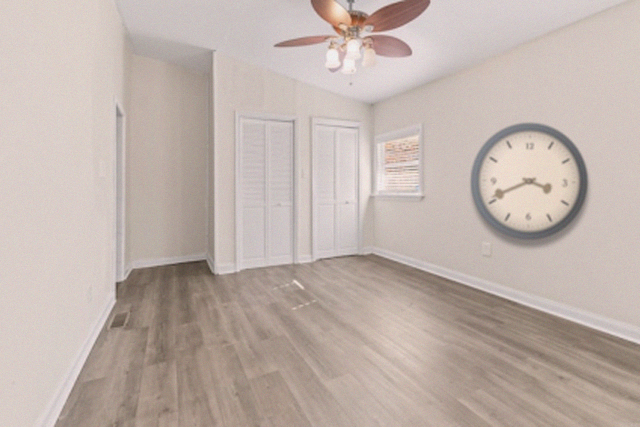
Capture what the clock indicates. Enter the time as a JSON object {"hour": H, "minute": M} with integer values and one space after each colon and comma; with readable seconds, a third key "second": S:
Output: {"hour": 3, "minute": 41}
